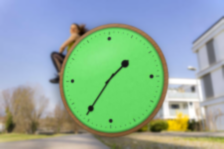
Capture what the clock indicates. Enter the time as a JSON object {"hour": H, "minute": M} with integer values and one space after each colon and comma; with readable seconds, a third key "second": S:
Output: {"hour": 1, "minute": 36}
